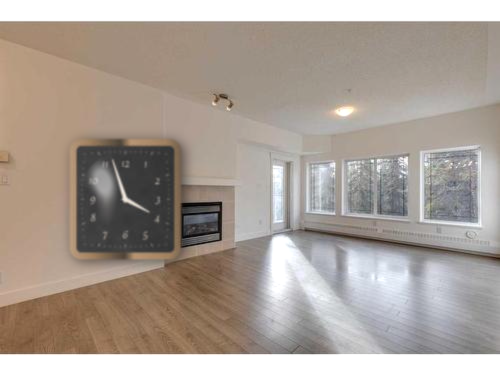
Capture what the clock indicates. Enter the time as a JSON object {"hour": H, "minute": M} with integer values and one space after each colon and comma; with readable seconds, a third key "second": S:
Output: {"hour": 3, "minute": 57}
